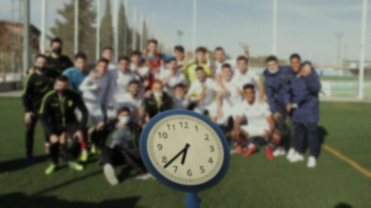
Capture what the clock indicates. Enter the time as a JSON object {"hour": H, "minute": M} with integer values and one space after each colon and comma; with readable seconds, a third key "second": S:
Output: {"hour": 6, "minute": 38}
